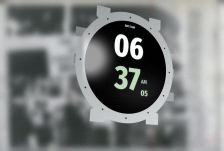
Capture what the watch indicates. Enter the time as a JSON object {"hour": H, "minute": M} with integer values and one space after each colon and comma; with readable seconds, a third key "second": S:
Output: {"hour": 6, "minute": 37, "second": 5}
